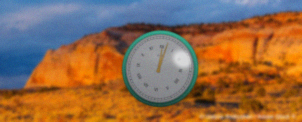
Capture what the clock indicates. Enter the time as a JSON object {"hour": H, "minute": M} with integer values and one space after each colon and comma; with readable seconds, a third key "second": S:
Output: {"hour": 12, "minute": 2}
